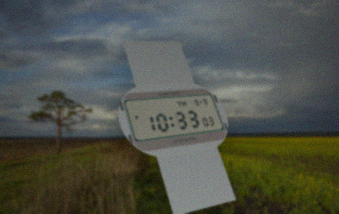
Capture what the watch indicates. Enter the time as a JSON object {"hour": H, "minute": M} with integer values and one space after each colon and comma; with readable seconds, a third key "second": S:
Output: {"hour": 10, "minute": 33}
